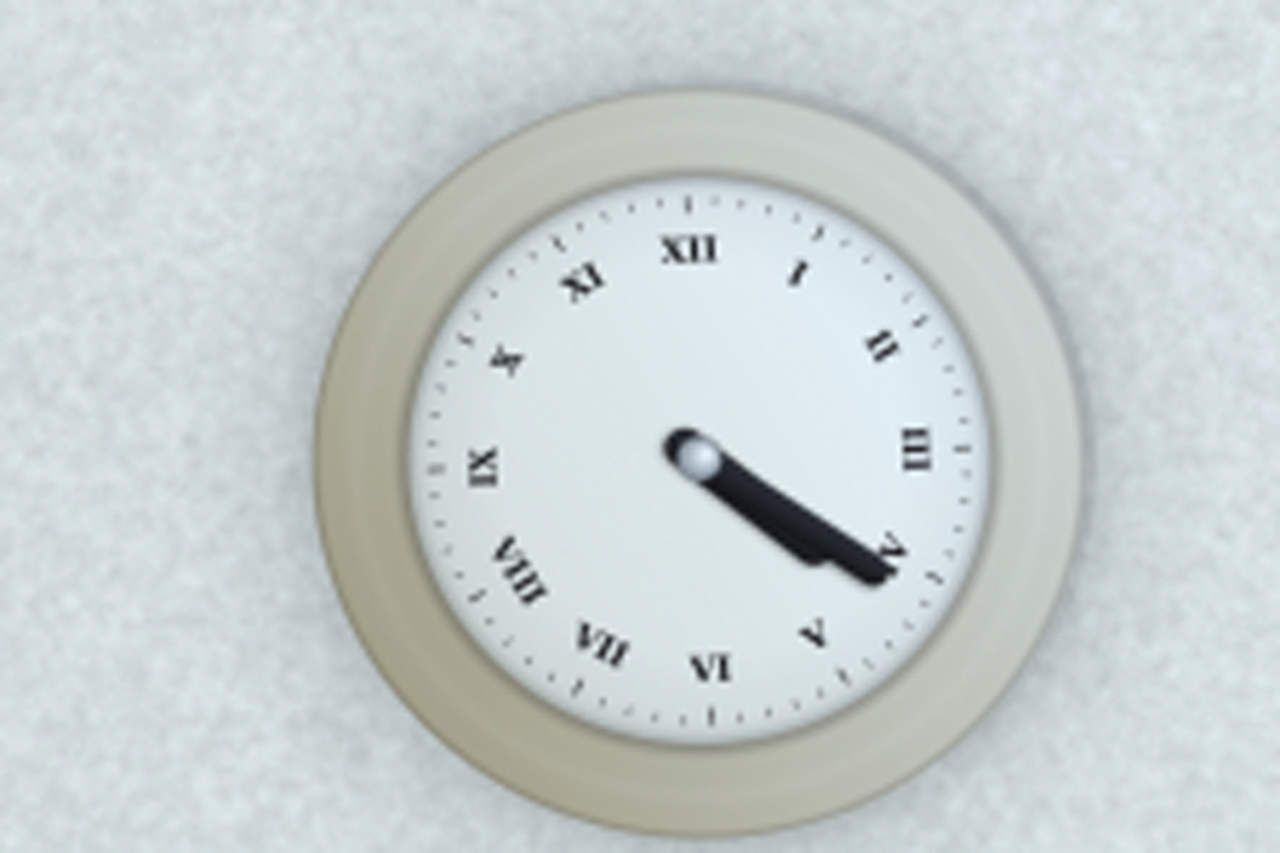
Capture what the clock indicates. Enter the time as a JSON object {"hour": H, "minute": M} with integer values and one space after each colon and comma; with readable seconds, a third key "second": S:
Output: {"hour": 4, "minute": 21}
